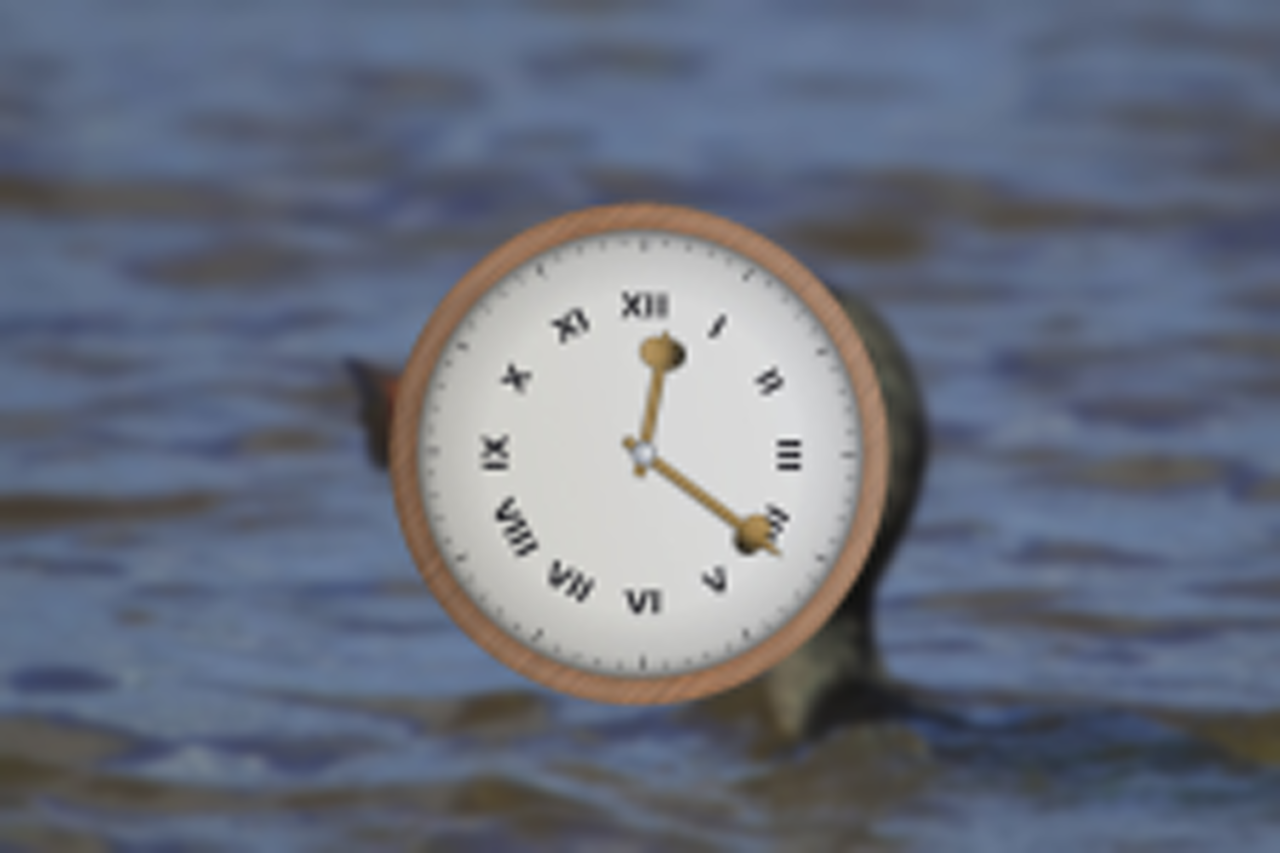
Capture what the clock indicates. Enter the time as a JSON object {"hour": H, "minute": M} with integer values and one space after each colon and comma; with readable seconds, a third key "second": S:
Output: {"hour": 12, "minute": 21}
